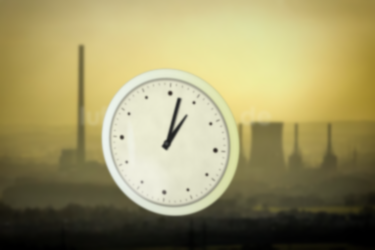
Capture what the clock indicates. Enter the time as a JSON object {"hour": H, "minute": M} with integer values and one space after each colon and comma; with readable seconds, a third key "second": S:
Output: {"hour": 1, "minute": 2}
